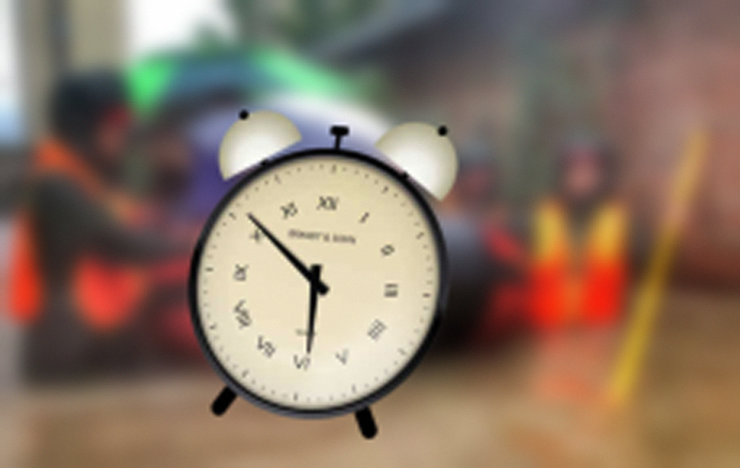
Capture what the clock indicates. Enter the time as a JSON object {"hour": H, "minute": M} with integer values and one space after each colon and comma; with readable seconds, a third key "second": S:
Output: {"hour": 5, "minute": 51}
